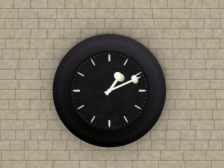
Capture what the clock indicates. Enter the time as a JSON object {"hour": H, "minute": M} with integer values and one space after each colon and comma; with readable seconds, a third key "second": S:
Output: {"hour": 1, "minute": 11}
